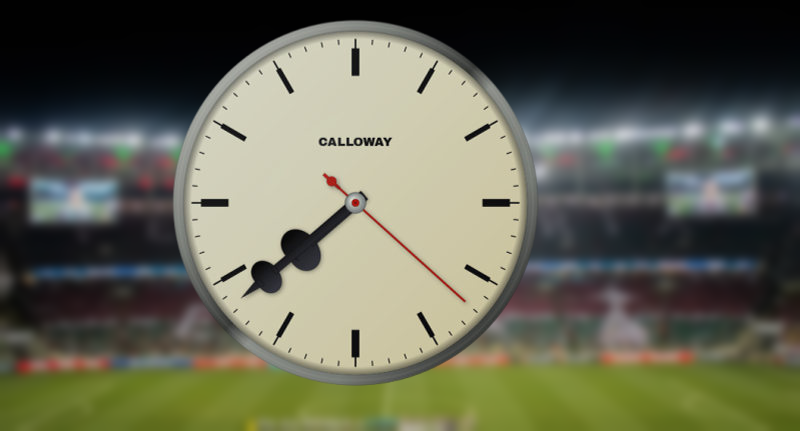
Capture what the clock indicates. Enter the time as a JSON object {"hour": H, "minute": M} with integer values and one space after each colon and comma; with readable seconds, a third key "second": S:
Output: {"hour": 7, "minute": 38, "second": 22}
